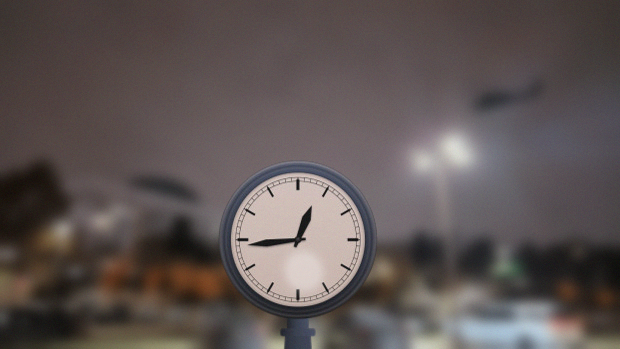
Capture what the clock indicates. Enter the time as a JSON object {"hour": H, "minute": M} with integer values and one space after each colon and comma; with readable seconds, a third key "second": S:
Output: {"hour": 12, "minute": 44}
